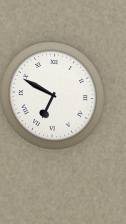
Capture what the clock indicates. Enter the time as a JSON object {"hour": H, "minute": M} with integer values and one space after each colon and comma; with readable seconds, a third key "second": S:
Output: {"hour": 6, "minute": 49}
